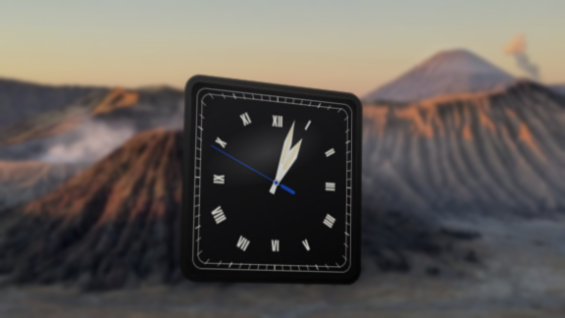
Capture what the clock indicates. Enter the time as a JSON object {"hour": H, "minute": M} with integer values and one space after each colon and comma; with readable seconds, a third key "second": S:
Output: {"hour": 1, "minute": 2, "second": 49}
